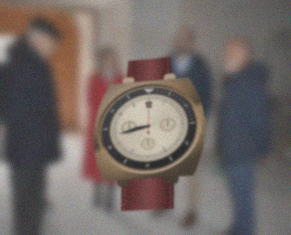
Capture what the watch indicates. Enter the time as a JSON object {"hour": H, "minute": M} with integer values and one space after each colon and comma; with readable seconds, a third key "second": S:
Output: {"hour": 8, "minute": 43}
